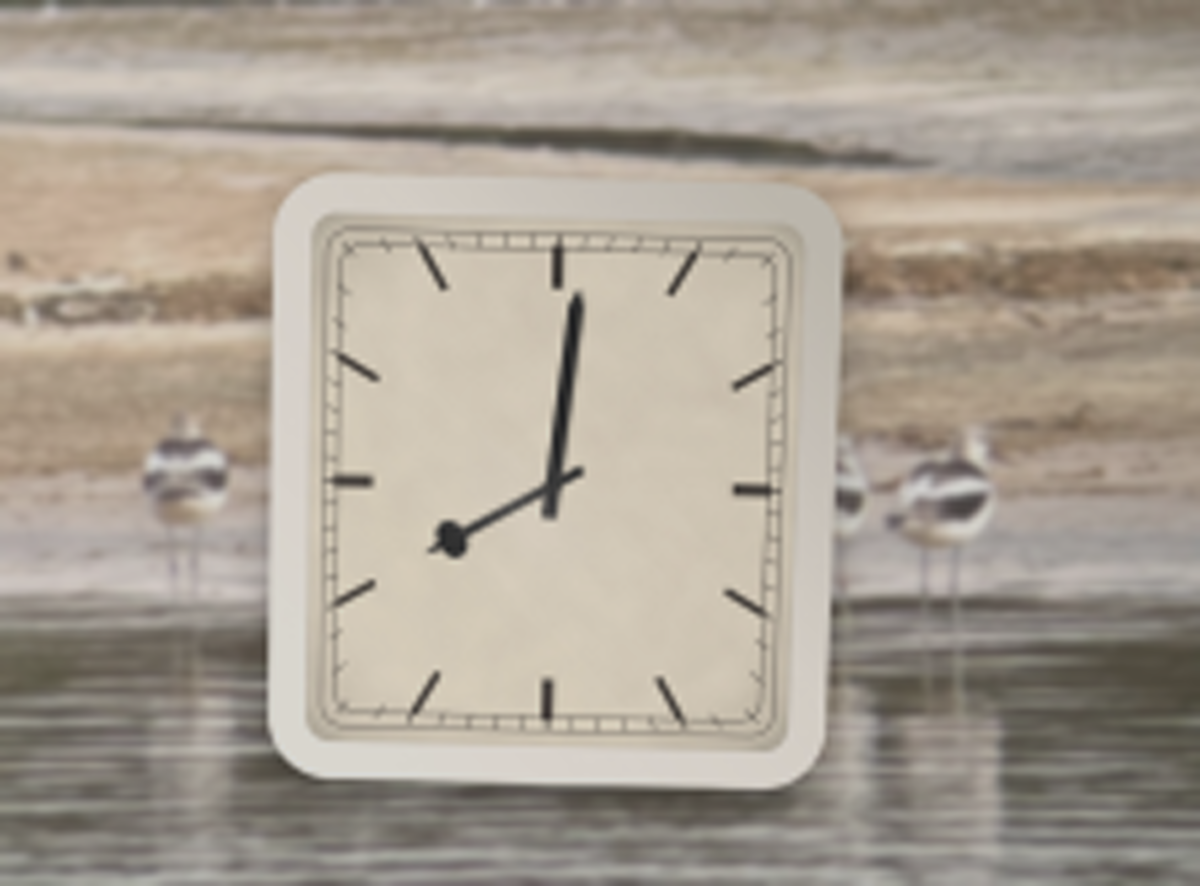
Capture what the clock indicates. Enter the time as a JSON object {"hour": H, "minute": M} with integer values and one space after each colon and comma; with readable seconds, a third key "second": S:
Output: {"hour": 8, "minute": 1}
